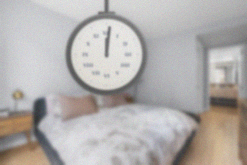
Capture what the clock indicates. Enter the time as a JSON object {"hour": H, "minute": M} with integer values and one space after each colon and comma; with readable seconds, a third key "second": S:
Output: {"hour": 12, "minute": 1}
